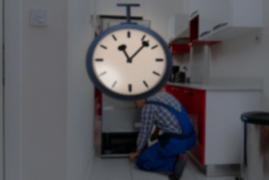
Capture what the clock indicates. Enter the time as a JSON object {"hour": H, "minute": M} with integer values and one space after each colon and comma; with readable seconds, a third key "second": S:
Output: {"hour": 11, "minute": 7}
